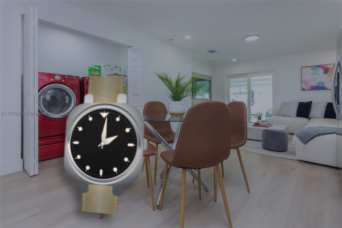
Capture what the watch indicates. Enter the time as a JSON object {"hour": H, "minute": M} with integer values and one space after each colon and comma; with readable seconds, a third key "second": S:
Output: {"hour": 2, "minute": 1}
